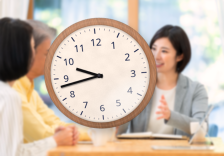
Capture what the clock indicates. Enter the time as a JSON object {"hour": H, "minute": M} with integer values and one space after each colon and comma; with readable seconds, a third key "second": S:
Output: {"hour": 9, "minute": 43}
